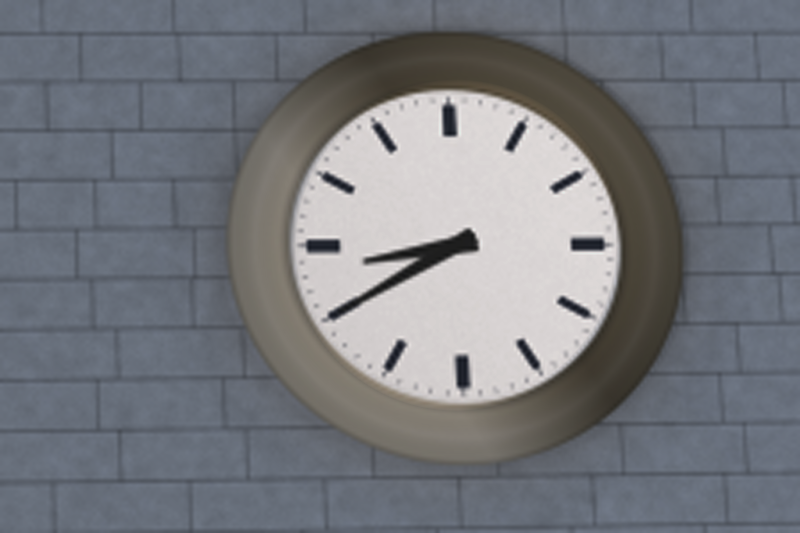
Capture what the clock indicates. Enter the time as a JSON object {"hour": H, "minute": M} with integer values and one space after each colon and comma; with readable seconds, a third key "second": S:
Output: {"hour": 8, "minute": 40}
